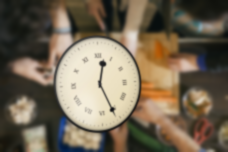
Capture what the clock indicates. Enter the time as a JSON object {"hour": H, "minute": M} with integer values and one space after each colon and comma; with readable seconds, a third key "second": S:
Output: {"hour": 12, "minute": 26}
